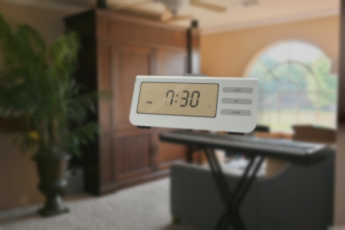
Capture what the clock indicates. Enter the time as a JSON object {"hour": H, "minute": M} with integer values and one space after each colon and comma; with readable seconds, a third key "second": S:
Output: {"hour": 7, "minute": 30}
